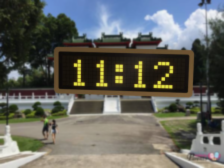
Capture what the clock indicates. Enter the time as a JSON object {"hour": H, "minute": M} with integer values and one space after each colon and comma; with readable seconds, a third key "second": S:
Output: {"hour": 11, "minute": 12}
